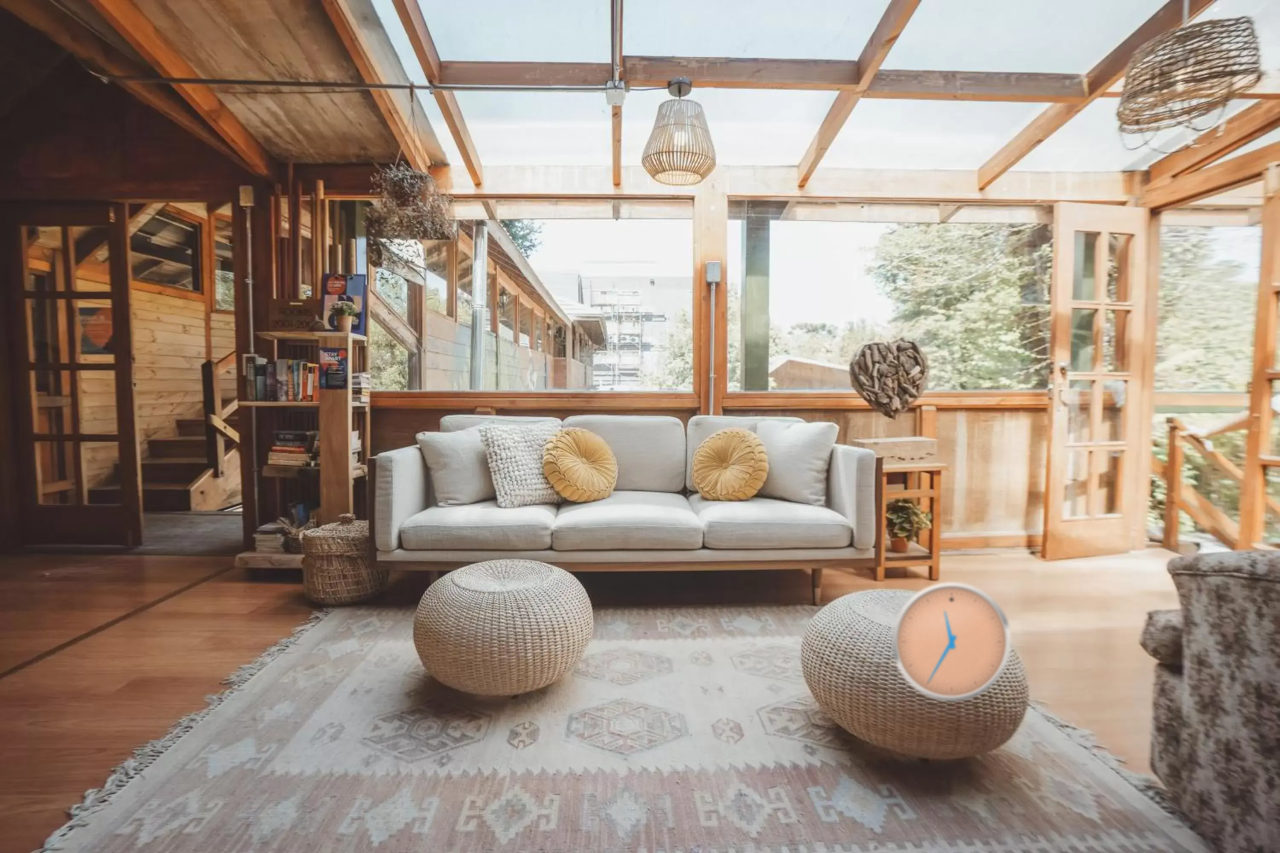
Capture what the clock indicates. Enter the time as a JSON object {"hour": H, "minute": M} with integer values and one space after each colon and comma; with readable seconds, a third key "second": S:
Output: {"hour": 11, "minute": 35}
